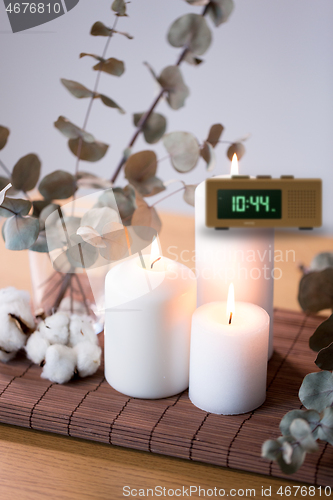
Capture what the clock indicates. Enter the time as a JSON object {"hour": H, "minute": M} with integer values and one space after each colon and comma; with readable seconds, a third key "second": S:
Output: {"hour": 10, "minute": 44}
